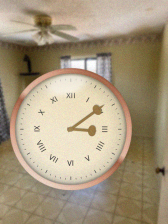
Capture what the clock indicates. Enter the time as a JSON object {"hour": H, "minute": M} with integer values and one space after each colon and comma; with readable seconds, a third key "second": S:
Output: {"hour": 3, "minute": 9}
